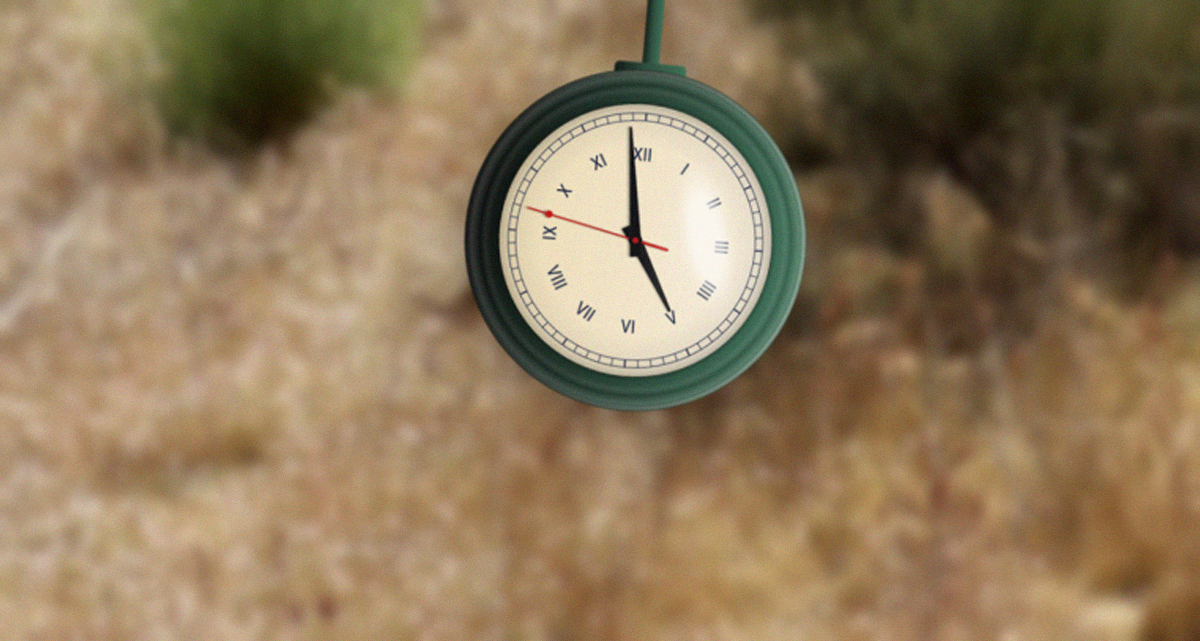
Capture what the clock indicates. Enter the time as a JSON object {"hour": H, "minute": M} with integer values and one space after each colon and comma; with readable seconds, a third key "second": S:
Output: {"hour": 4, "minute": 58, "second": 47}
